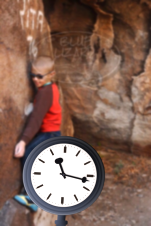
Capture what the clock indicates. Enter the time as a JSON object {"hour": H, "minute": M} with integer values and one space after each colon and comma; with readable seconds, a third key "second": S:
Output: {"hour": 11, "minute": 17}
